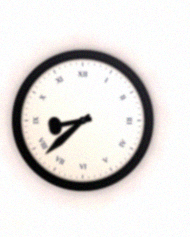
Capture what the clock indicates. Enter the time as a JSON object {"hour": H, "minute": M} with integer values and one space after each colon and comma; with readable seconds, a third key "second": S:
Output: {"hour": 8, "minute": 38}
